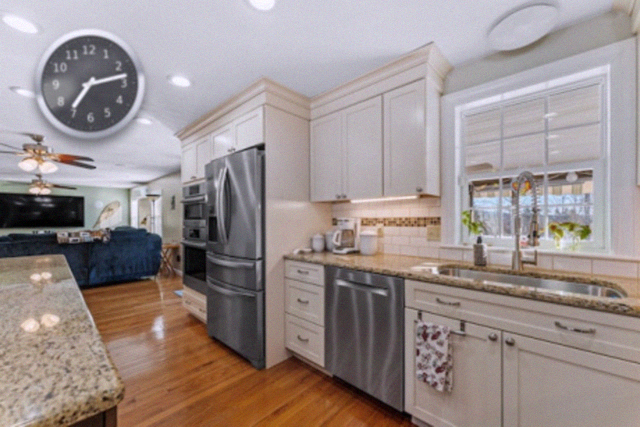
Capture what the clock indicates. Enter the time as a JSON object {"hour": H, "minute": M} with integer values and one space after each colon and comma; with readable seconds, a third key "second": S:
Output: {"hour": 7, "minute": 13}
